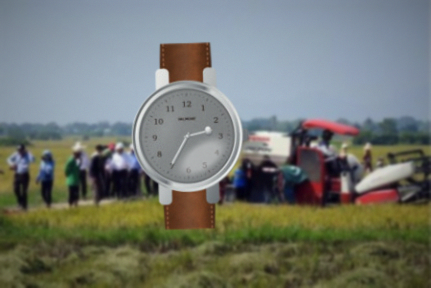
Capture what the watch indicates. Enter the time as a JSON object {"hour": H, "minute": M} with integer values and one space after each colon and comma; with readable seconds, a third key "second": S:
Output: {"hour": 2, "minute": 35}
